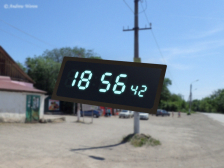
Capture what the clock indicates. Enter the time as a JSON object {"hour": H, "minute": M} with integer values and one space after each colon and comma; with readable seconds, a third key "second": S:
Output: {"hour": 18, "minute": 56, "second": 42}
